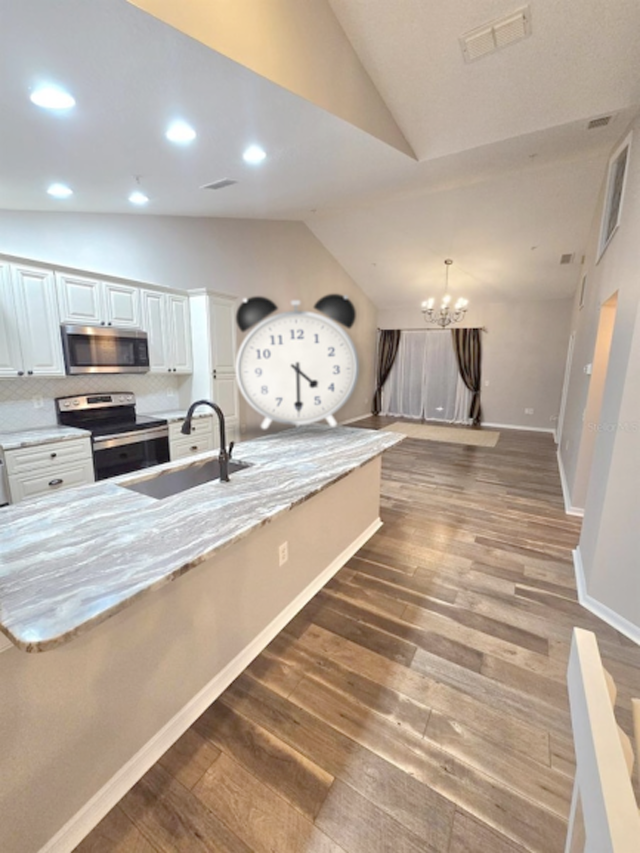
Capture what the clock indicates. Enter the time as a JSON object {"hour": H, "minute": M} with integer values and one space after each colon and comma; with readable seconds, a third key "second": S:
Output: {"hour": 4, "minute": 30}
